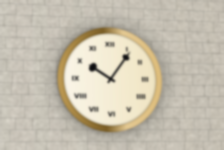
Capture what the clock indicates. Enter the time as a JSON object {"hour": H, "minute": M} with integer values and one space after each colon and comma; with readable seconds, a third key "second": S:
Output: {"hour": 10, "minute": 6}
